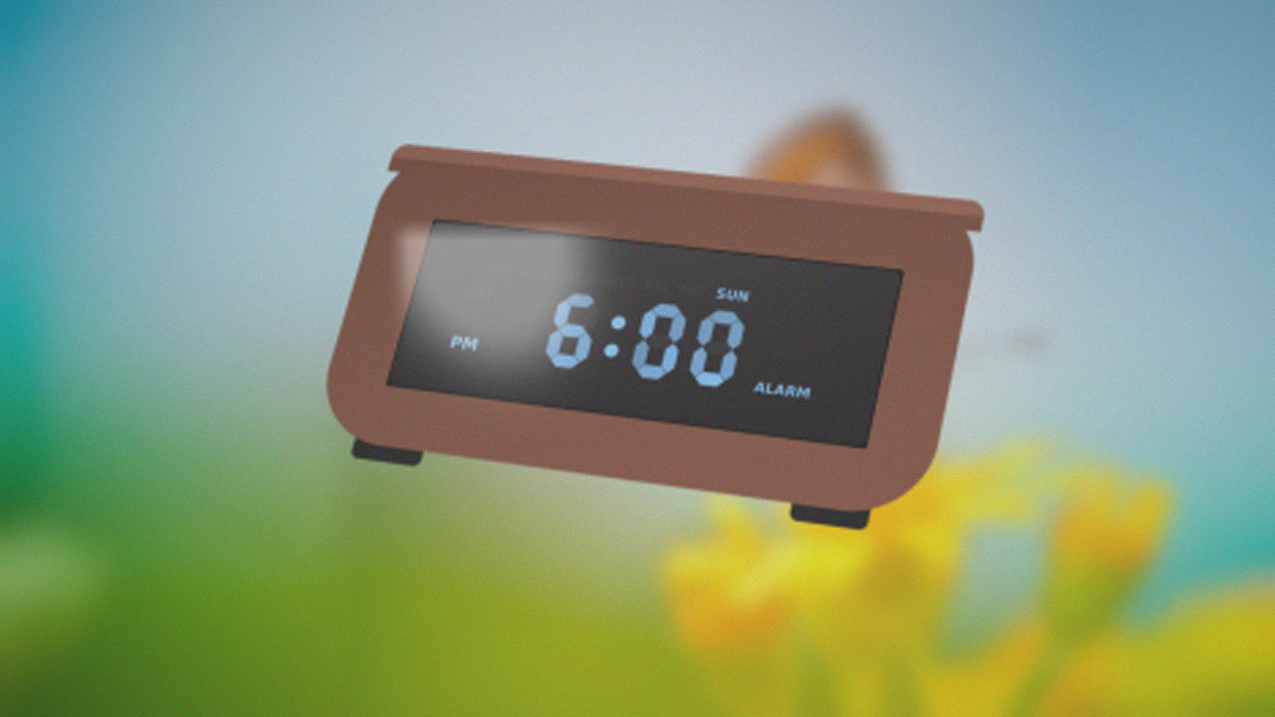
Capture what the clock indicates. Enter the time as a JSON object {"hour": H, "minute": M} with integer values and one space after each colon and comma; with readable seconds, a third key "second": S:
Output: {"hour": 6, "minute": 0}
